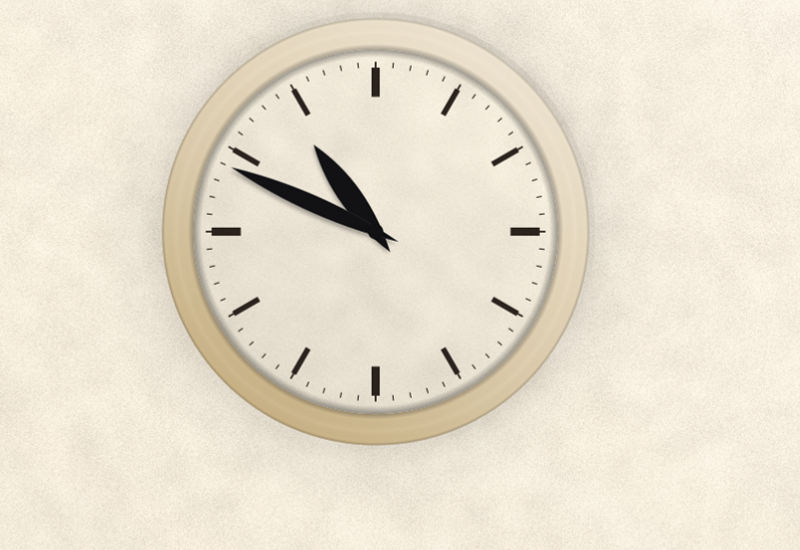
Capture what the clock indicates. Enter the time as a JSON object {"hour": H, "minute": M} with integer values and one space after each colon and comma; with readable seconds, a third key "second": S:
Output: {"hour": 10, "minute": 49}
